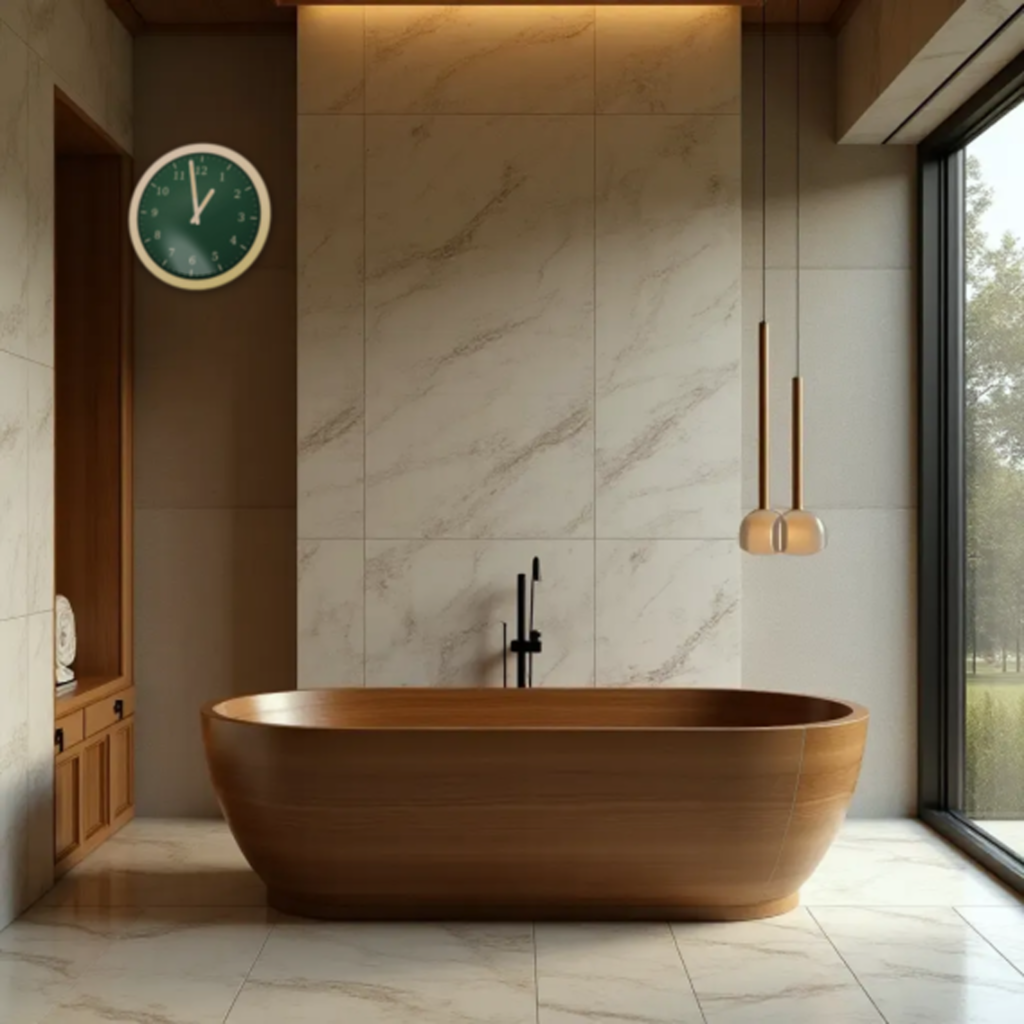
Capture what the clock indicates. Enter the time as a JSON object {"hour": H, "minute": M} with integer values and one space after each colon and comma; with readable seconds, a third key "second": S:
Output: {"hour": 12, "minute": 58}
